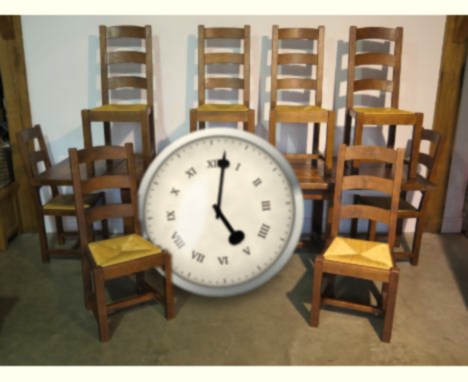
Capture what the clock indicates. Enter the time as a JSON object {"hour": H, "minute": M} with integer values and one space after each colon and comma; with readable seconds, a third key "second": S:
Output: {"hour": 5, "minute": 2}
